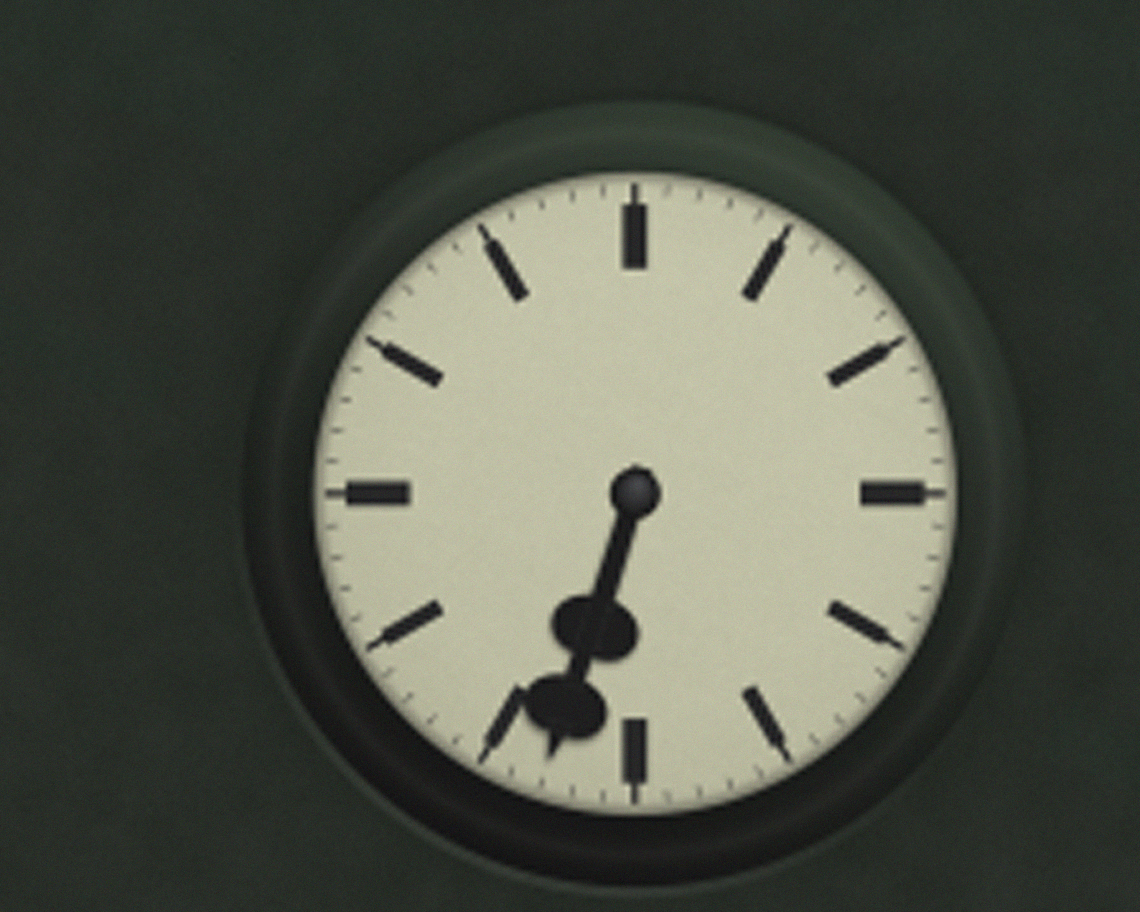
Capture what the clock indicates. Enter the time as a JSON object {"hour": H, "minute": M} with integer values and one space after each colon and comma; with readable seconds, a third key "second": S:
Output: {"hour": 6, "minute": 33}
